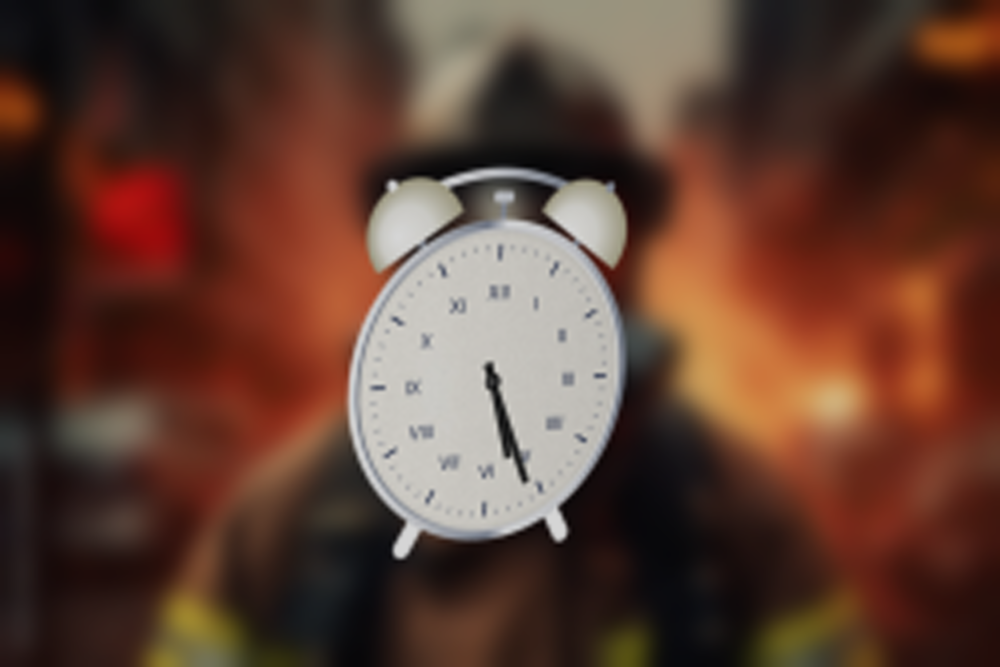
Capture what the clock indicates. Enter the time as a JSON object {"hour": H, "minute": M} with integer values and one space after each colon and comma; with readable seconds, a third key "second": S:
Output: {"hour": 5, "minute": 26}
